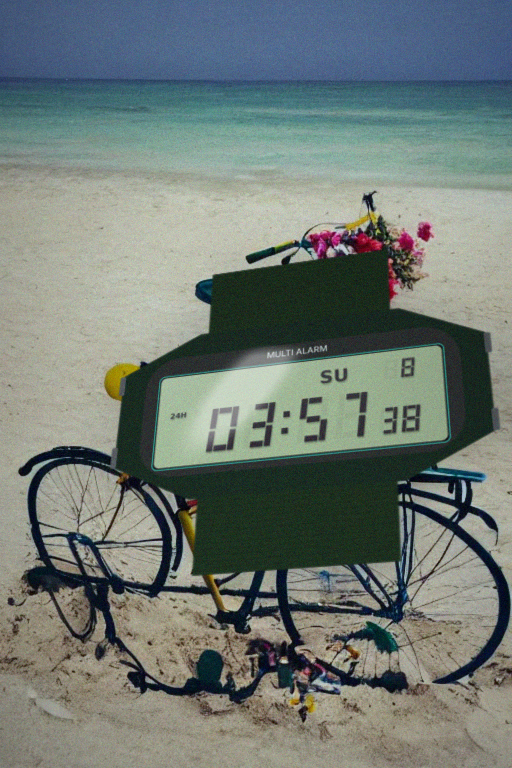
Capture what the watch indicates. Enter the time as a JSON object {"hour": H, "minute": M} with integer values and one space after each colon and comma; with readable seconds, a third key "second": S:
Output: {"hour": 3, "minute": 57, "second": 38}
